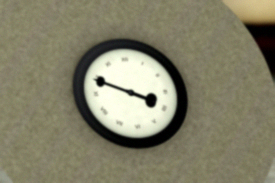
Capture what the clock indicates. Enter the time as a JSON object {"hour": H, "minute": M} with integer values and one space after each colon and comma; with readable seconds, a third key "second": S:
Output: {"hour": 3, "minute": 49}
